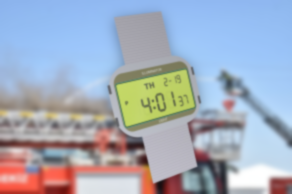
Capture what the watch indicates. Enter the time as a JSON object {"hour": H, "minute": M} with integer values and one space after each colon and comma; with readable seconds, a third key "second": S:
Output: {"hour": 4, "minute": 1}
